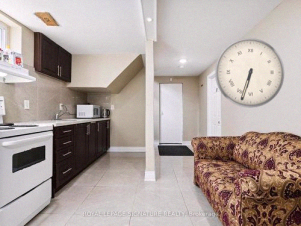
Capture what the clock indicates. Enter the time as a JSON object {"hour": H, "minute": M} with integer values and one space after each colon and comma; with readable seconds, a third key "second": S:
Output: {"hour": 6, "minute": 33}
